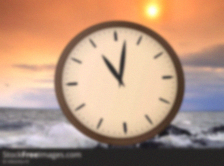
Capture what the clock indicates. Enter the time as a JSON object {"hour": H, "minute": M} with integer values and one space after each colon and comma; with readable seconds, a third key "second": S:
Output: {"hour": 11, "minute": 2}
